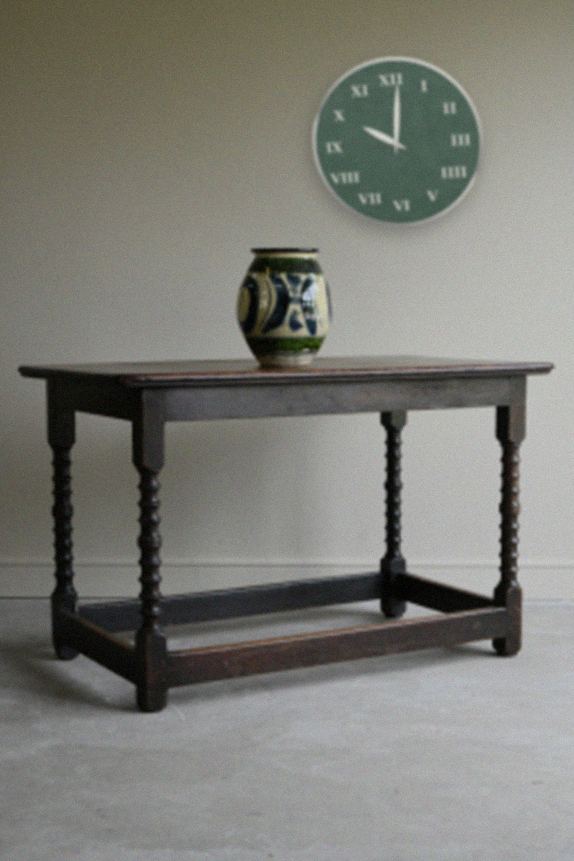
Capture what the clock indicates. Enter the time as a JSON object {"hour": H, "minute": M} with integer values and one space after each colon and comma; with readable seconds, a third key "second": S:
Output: {"hour": 10, "minute": 1}
